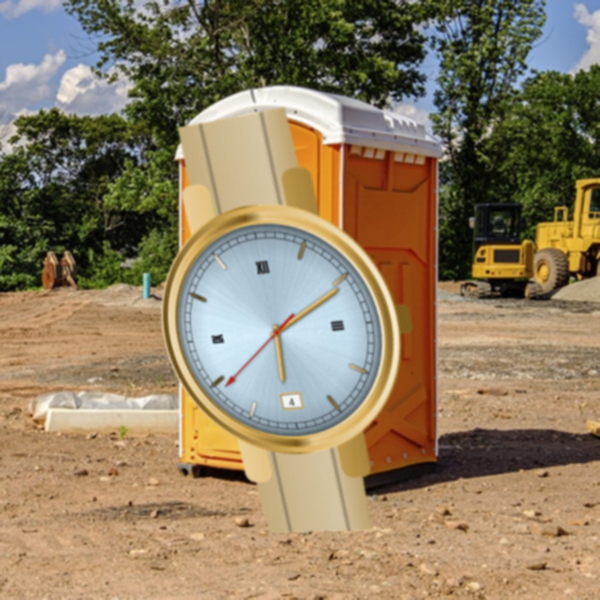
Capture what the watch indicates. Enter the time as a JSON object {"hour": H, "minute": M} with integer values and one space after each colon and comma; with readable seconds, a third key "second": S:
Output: {"hour": 6, "minute": 10, "second": 39}
